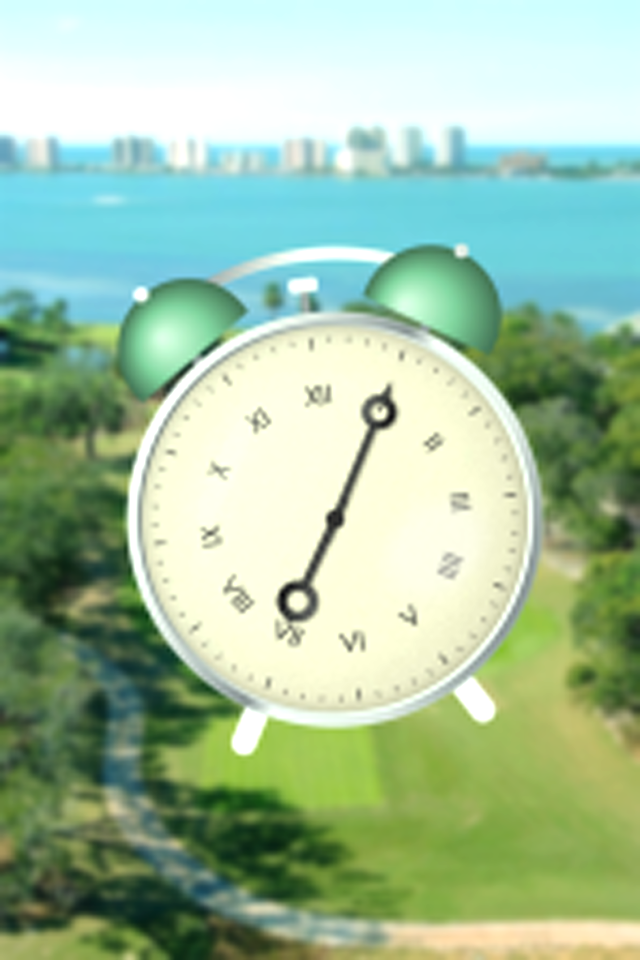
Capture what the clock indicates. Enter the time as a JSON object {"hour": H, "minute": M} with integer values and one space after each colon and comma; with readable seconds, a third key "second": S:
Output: {"hour": 7, "minute": 5}
